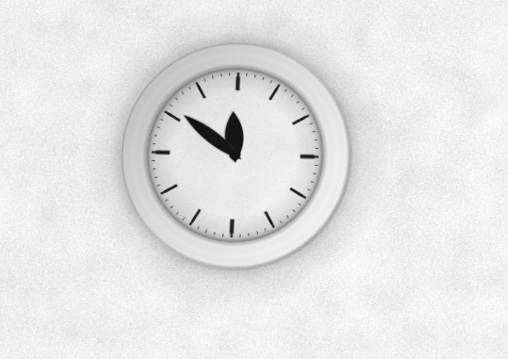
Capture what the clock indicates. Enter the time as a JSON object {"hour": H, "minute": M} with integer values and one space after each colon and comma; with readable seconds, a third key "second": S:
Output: {"hour": 11, "minute": 51}
